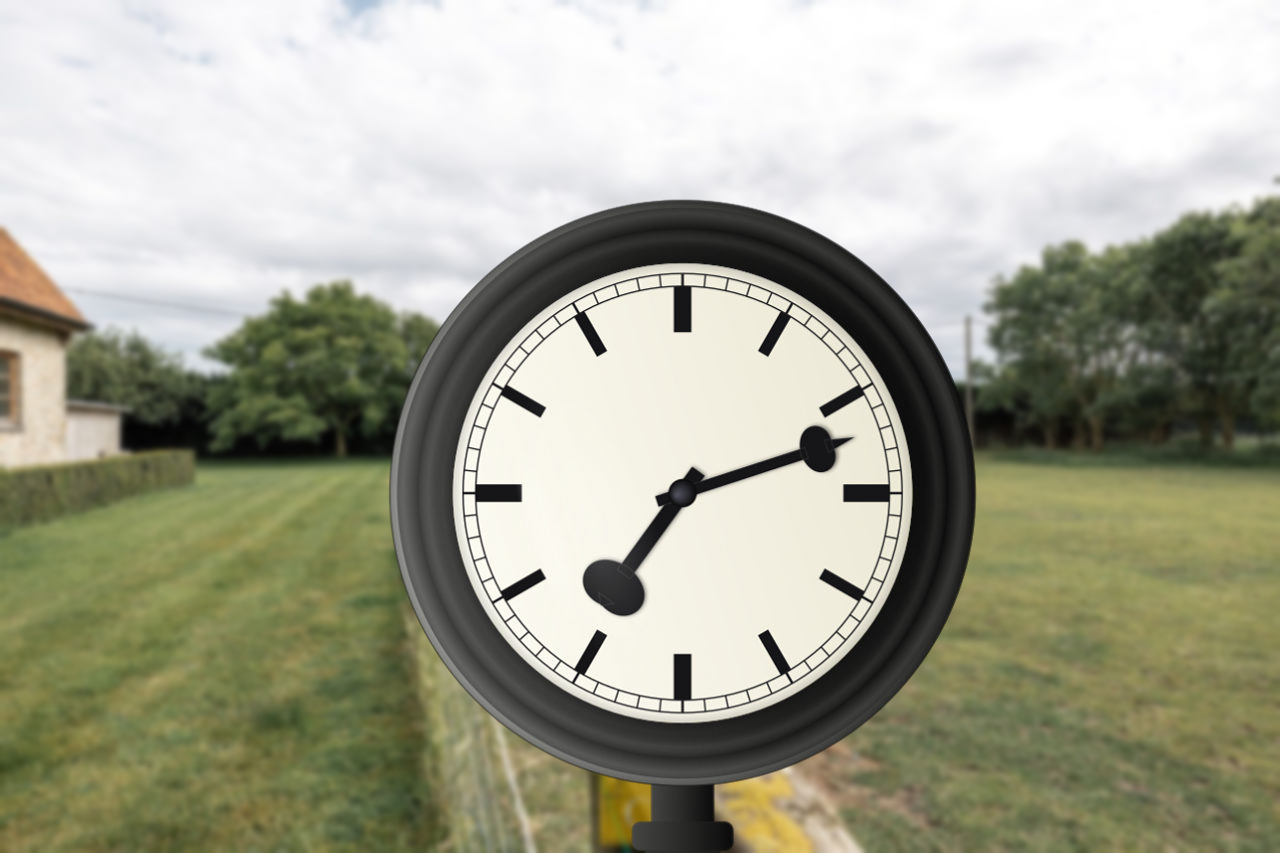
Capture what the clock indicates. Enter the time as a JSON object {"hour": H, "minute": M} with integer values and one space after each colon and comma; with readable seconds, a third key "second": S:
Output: {"hour": 7, "minute": 12}
